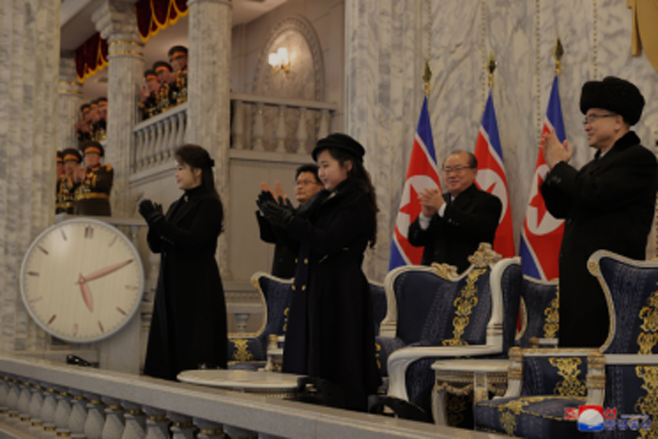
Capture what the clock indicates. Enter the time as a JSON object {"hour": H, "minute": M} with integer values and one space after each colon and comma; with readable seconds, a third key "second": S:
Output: {"hour": 5, "minute": 10}
